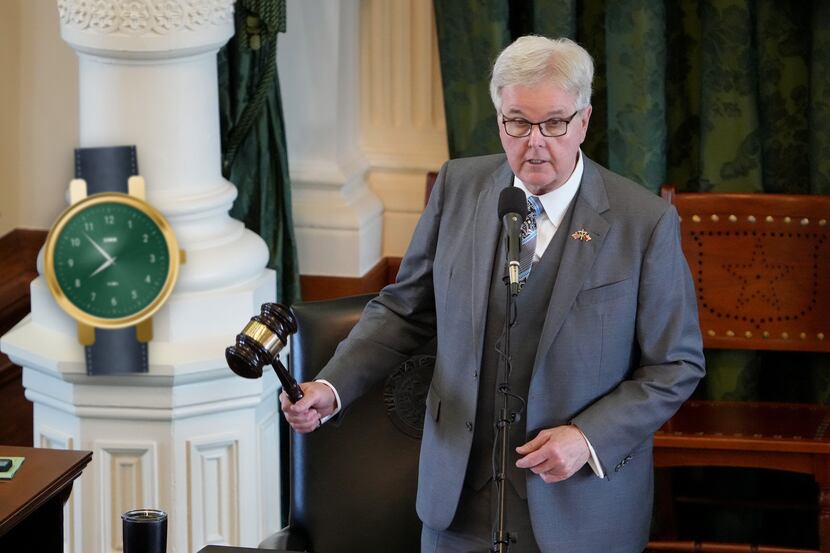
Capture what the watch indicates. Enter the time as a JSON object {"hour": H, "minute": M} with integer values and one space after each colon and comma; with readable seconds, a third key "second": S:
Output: {"hour": 7, "minute": 53}
